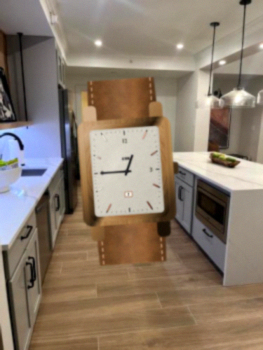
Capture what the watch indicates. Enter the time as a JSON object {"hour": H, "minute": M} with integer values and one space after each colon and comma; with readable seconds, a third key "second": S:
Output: {"hour": 12, "minute": 45}
